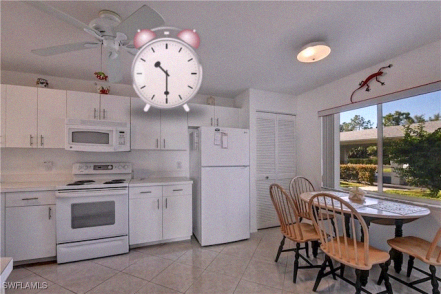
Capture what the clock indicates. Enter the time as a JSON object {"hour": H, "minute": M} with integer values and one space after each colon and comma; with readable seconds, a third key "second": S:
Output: {"hour": 10, "minute": 30}
